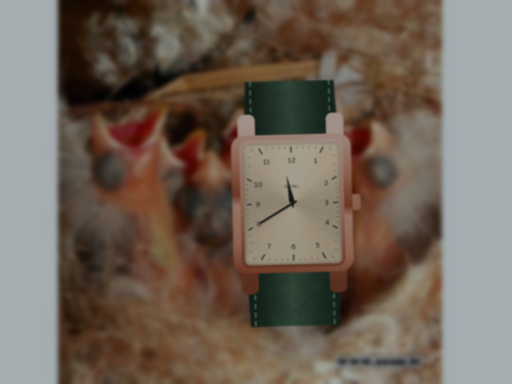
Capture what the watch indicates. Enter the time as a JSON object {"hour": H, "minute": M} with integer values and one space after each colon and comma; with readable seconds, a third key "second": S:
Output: {"hour": 11, "minute": 40}
